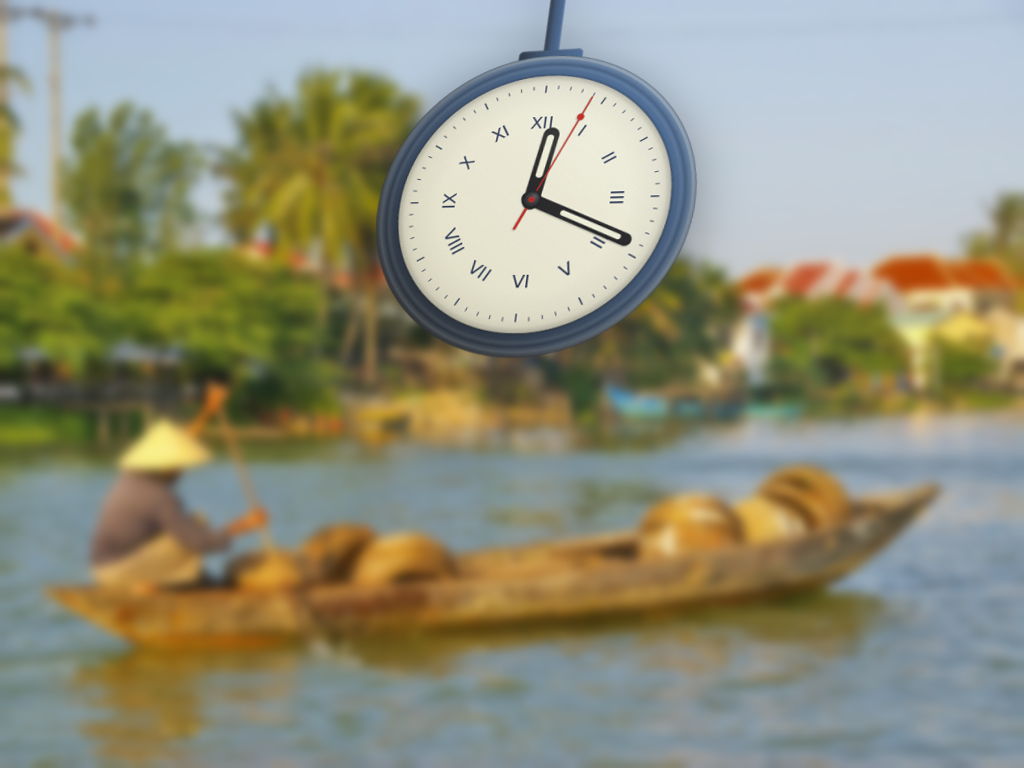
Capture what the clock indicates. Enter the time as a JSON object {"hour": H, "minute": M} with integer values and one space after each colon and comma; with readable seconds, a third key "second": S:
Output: {"hour": 12, "minute": 19, "second": 4}
